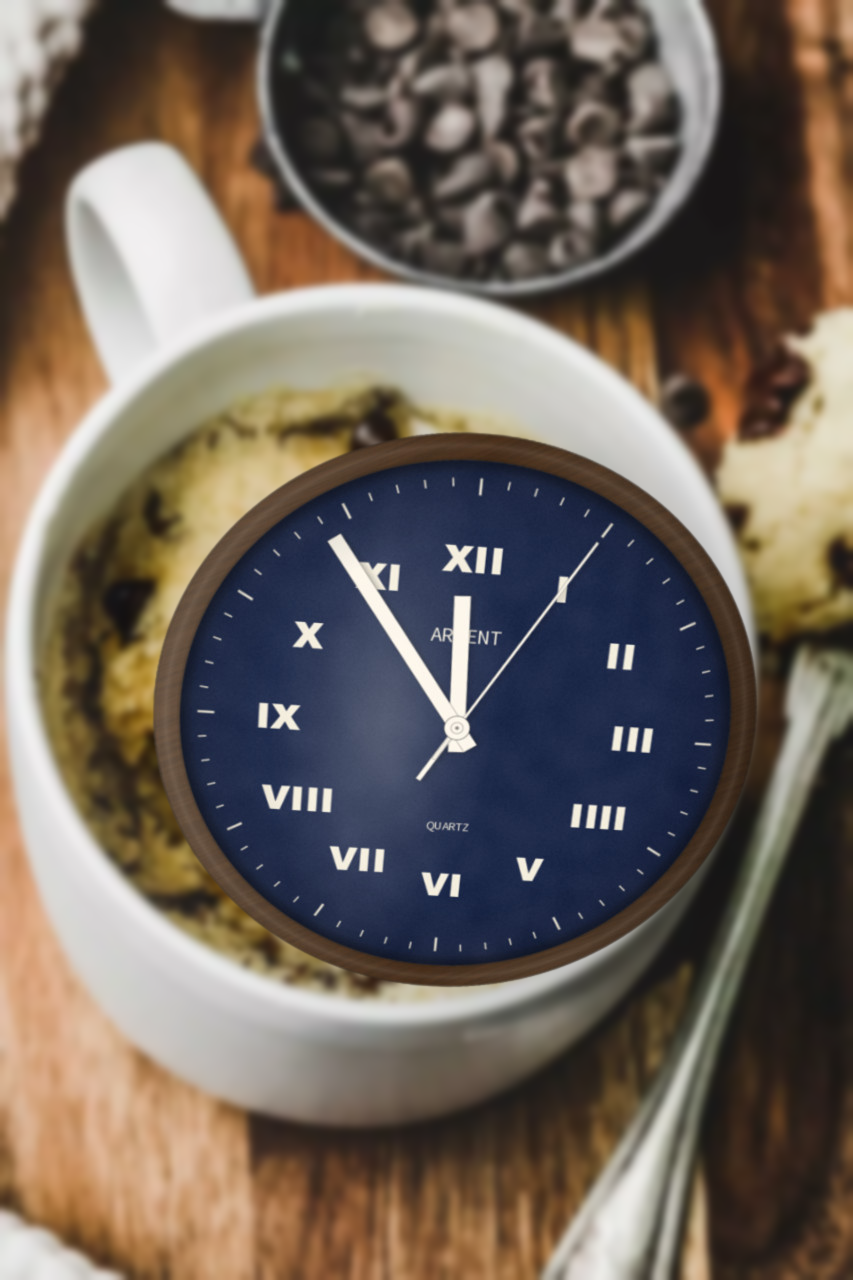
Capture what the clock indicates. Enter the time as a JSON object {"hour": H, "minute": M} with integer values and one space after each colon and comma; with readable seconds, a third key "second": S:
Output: {"hour": 11, "minute": 54, "second": 5}
